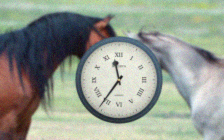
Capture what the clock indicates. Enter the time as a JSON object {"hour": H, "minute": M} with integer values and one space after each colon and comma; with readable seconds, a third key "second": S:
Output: {"hour": 11, "minute": 36}
